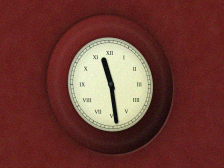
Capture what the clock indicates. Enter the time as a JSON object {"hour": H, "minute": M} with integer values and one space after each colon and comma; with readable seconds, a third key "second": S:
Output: {"hour": 11, "minute": 29}
